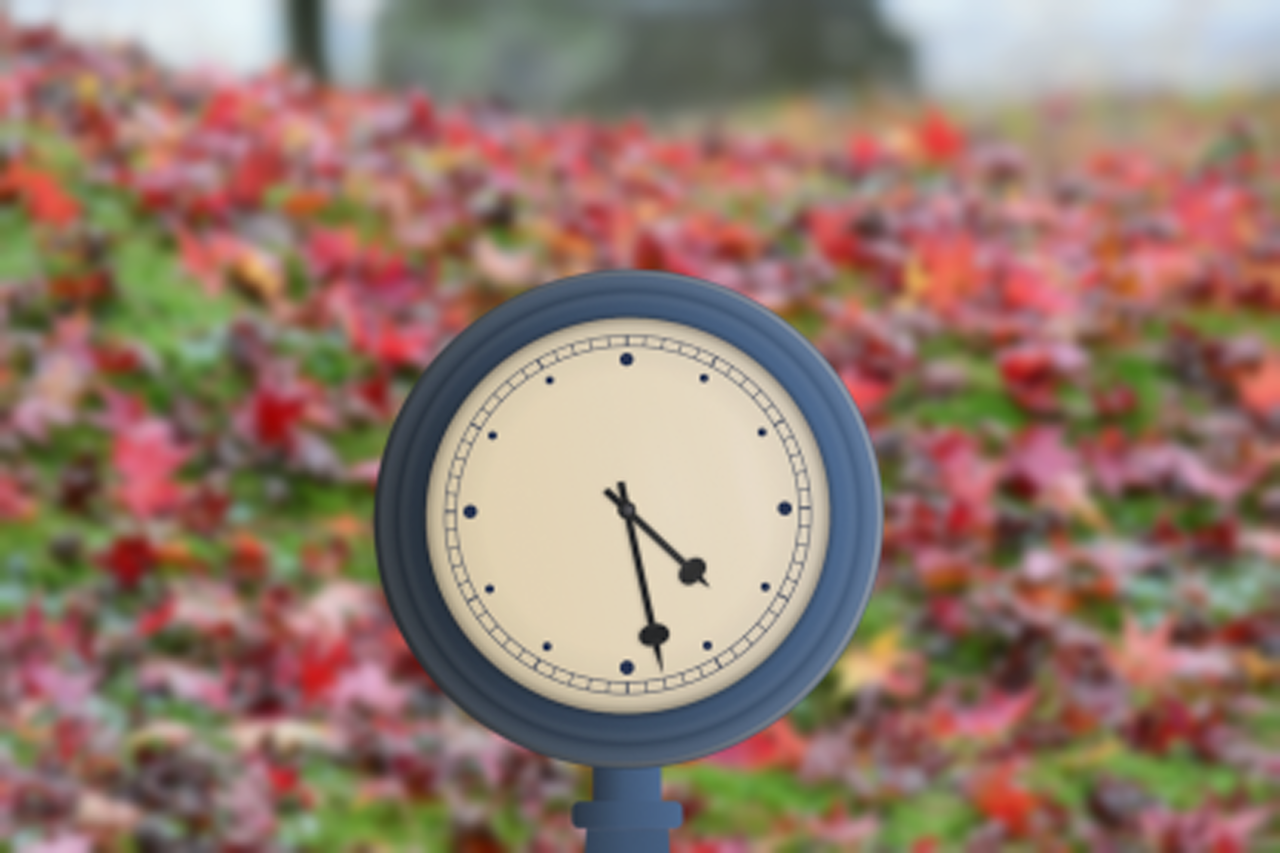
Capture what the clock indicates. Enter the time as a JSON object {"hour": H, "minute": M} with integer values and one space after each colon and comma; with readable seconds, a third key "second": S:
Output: {"hour": 4, "minute": 28}
